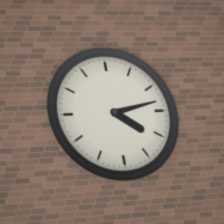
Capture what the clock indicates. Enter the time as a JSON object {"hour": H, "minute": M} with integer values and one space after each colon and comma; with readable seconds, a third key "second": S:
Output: {"hour": 4, "minute": 13}
